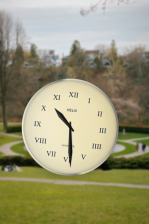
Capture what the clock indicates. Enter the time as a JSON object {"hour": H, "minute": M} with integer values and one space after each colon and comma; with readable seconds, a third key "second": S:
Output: {"hour": 10, "minute": 29}
